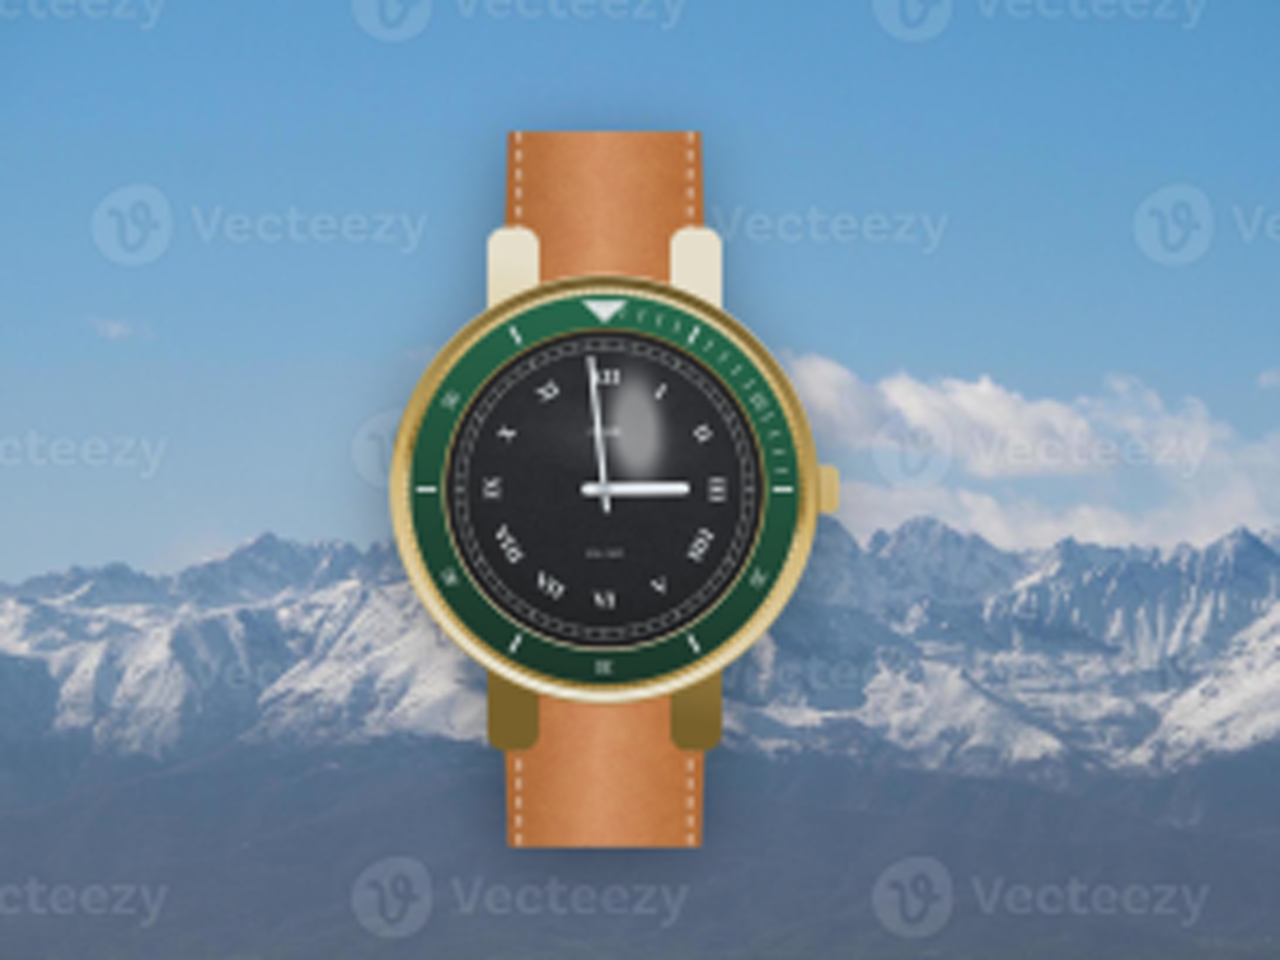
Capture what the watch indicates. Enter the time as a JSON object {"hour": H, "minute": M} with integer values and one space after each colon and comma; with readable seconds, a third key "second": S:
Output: {"hour": 2, "minute": 59}
